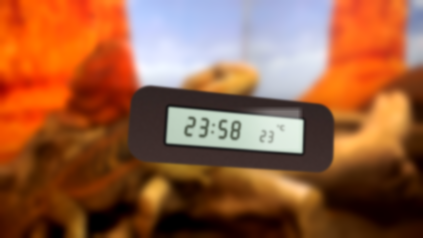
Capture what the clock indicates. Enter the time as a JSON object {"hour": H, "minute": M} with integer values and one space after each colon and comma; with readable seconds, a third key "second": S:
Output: {"hour": 23, "minute": 58}
